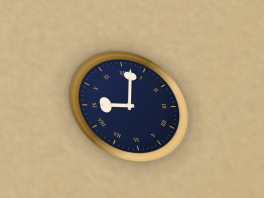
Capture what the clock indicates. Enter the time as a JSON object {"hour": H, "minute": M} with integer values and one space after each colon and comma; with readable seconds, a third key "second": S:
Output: {"hour": 9, "minute": 2}
